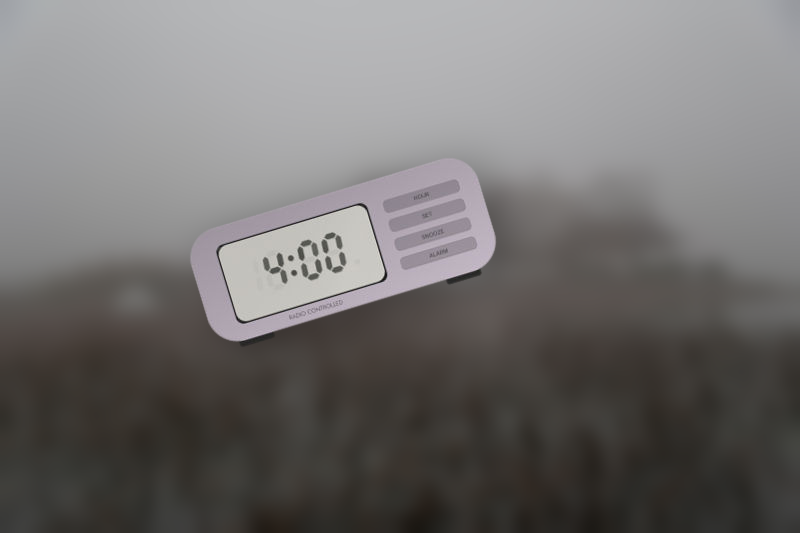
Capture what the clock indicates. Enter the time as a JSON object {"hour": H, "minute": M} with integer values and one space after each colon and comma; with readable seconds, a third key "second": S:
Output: {"hour": 4, "minute": 0}
